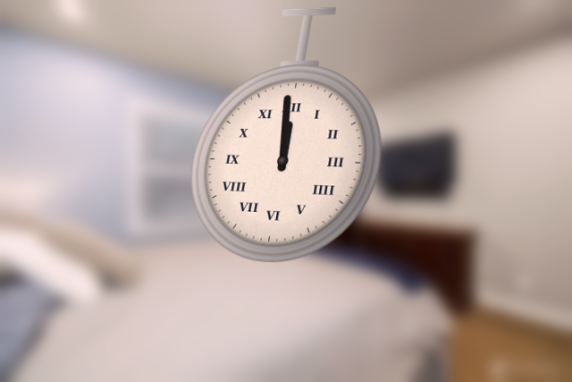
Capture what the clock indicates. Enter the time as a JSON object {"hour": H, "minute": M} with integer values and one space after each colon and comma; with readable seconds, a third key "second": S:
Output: {"hour": 11, "minute": 59}
